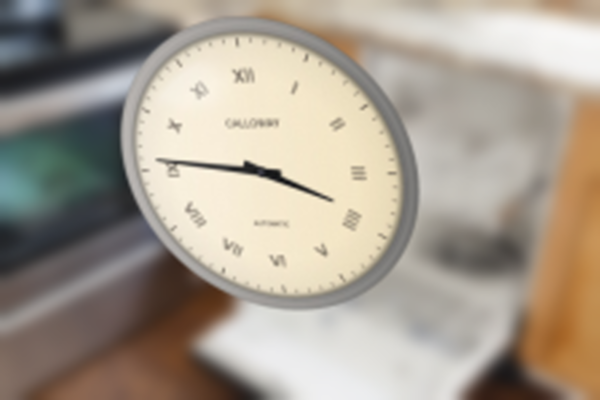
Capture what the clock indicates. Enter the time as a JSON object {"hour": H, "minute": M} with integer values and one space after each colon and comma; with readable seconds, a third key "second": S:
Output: {"hour": 3, "minute": 46}
